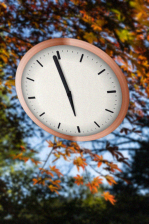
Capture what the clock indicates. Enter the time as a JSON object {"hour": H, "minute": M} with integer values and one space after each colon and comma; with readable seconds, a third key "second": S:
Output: {"hour": 5, "minute": 59}
